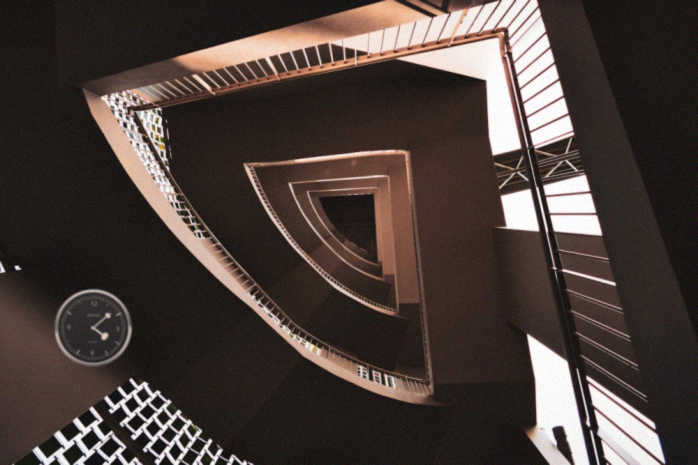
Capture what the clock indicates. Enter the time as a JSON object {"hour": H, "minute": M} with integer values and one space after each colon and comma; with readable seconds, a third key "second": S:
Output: {"hour": 4, "minute": 8}
